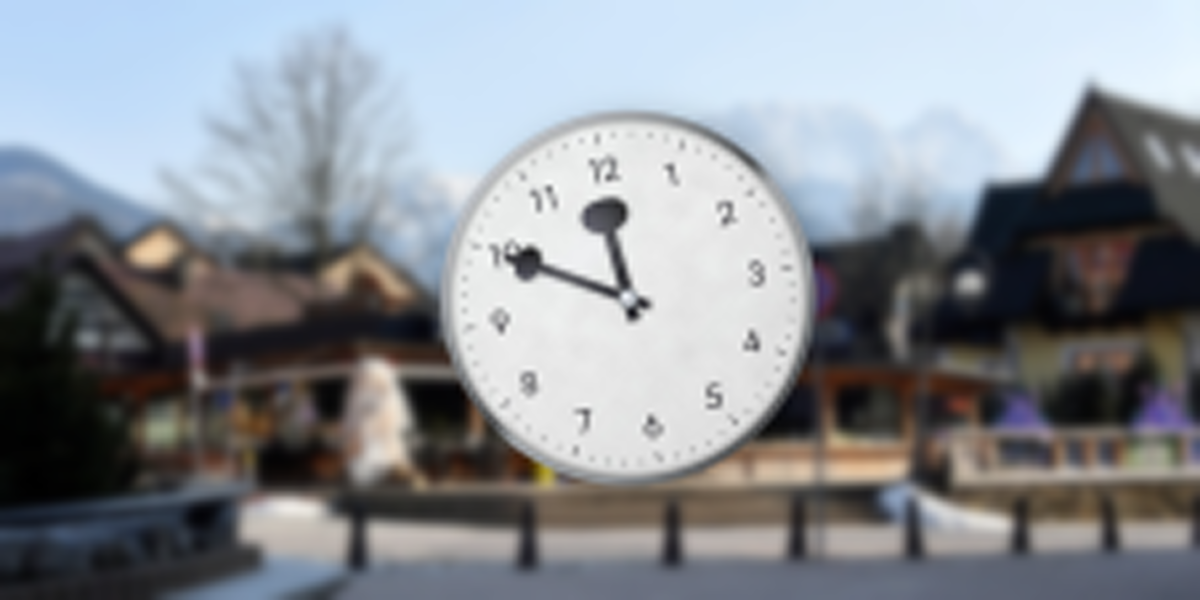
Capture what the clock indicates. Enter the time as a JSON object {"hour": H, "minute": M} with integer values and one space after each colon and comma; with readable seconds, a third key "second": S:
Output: {"hour": 11, "minute": 50}
